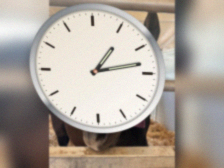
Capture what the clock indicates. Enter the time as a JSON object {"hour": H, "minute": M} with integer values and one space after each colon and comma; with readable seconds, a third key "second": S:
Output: {"hour": 1, "minute": 13}
